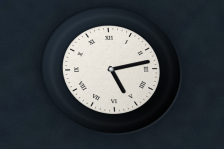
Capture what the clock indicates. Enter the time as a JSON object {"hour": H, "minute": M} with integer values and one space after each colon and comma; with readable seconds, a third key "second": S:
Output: {"hour": 5, "minute": 13}
